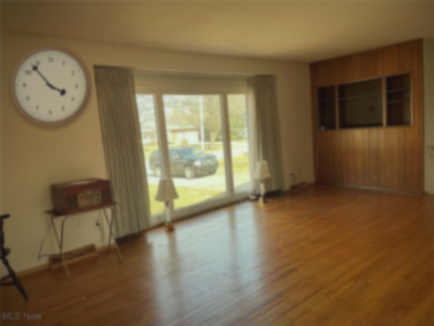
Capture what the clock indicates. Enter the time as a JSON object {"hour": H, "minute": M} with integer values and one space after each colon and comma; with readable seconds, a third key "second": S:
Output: {"hour": 3, "minute": 53}
